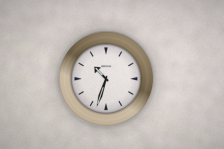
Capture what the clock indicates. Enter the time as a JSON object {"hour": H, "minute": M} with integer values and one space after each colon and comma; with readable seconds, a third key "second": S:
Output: {"hour": 10, "minute": 33}
